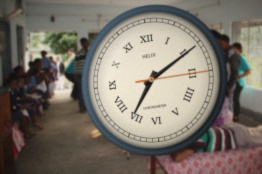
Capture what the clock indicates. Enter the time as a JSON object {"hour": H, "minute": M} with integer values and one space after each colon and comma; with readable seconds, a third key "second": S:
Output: {"hour": 7, "minute": 10, "second": 15}
